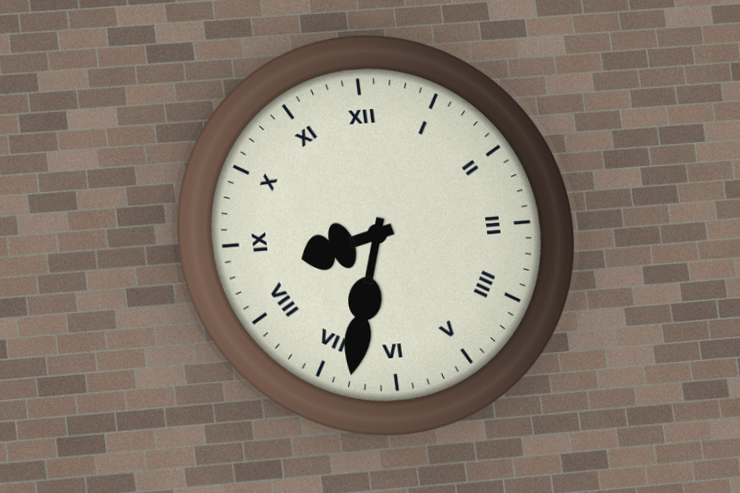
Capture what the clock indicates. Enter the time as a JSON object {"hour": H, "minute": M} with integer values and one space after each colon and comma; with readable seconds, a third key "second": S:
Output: {"hour": 8, "minute": 33}
